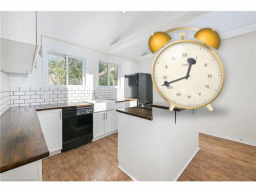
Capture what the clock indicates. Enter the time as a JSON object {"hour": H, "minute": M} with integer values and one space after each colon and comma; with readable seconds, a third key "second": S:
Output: {"hour": 12, "minute": 42}
